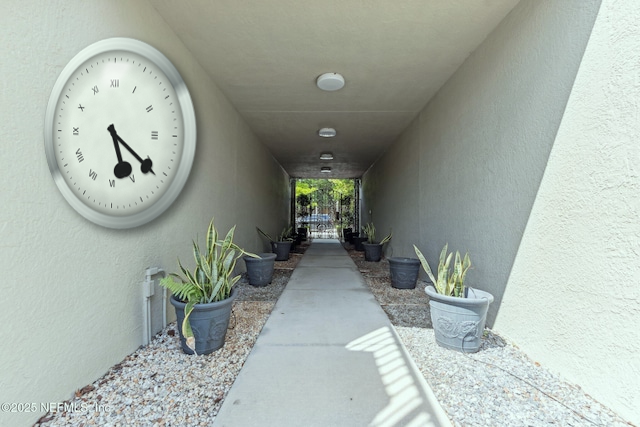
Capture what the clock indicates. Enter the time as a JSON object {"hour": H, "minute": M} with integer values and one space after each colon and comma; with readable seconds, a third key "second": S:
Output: {"hour": 5, "minute": 21}
